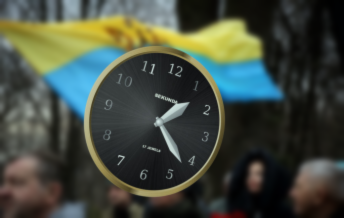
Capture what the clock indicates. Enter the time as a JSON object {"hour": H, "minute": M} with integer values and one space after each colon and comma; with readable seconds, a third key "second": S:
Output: {"hour": 1, "minute": 22}
